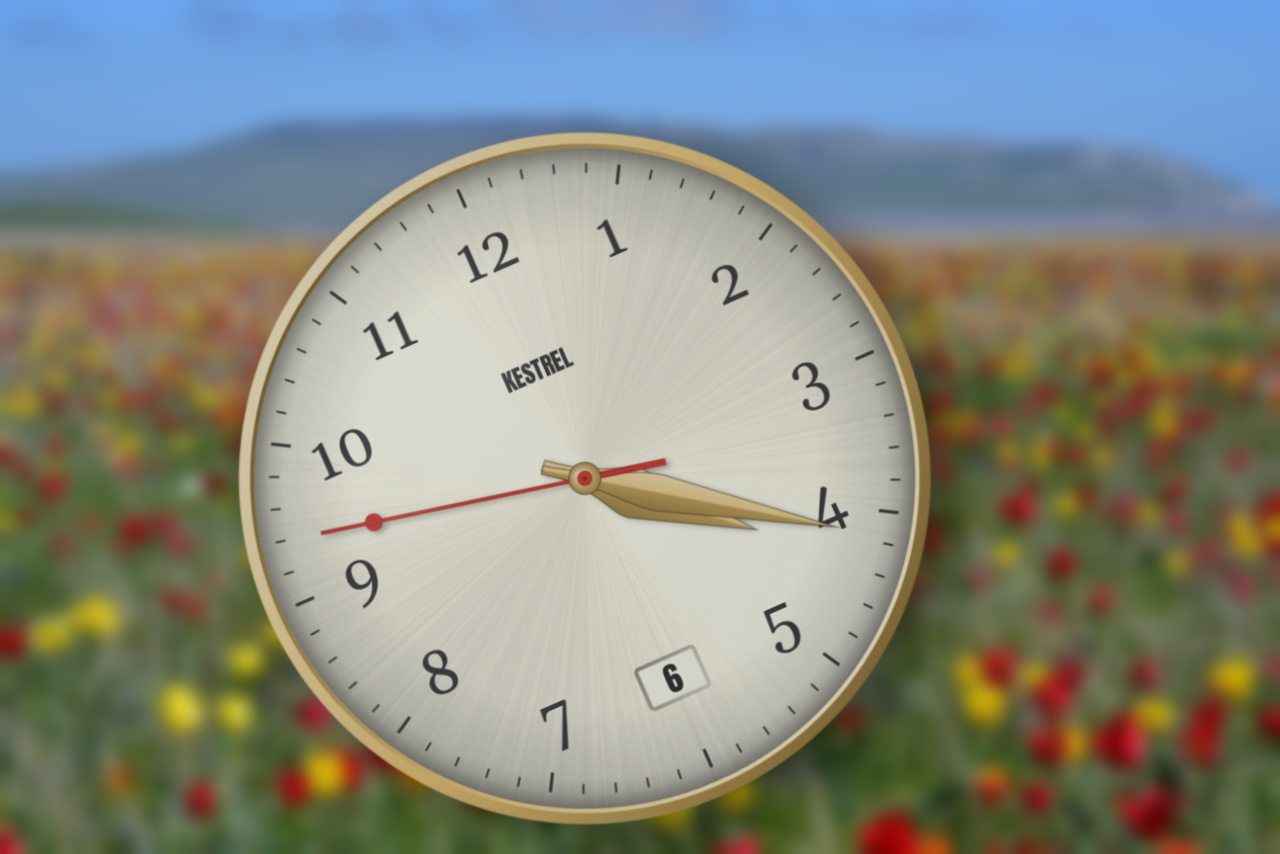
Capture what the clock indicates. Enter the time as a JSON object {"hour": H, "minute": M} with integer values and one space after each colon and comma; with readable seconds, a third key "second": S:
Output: {"hour": 4, "minute": 20, "second": 47}
